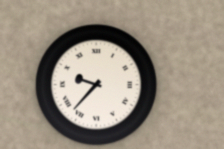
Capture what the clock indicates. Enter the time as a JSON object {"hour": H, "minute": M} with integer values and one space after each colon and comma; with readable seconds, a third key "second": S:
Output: {"hour": 9, "minute": 37}
